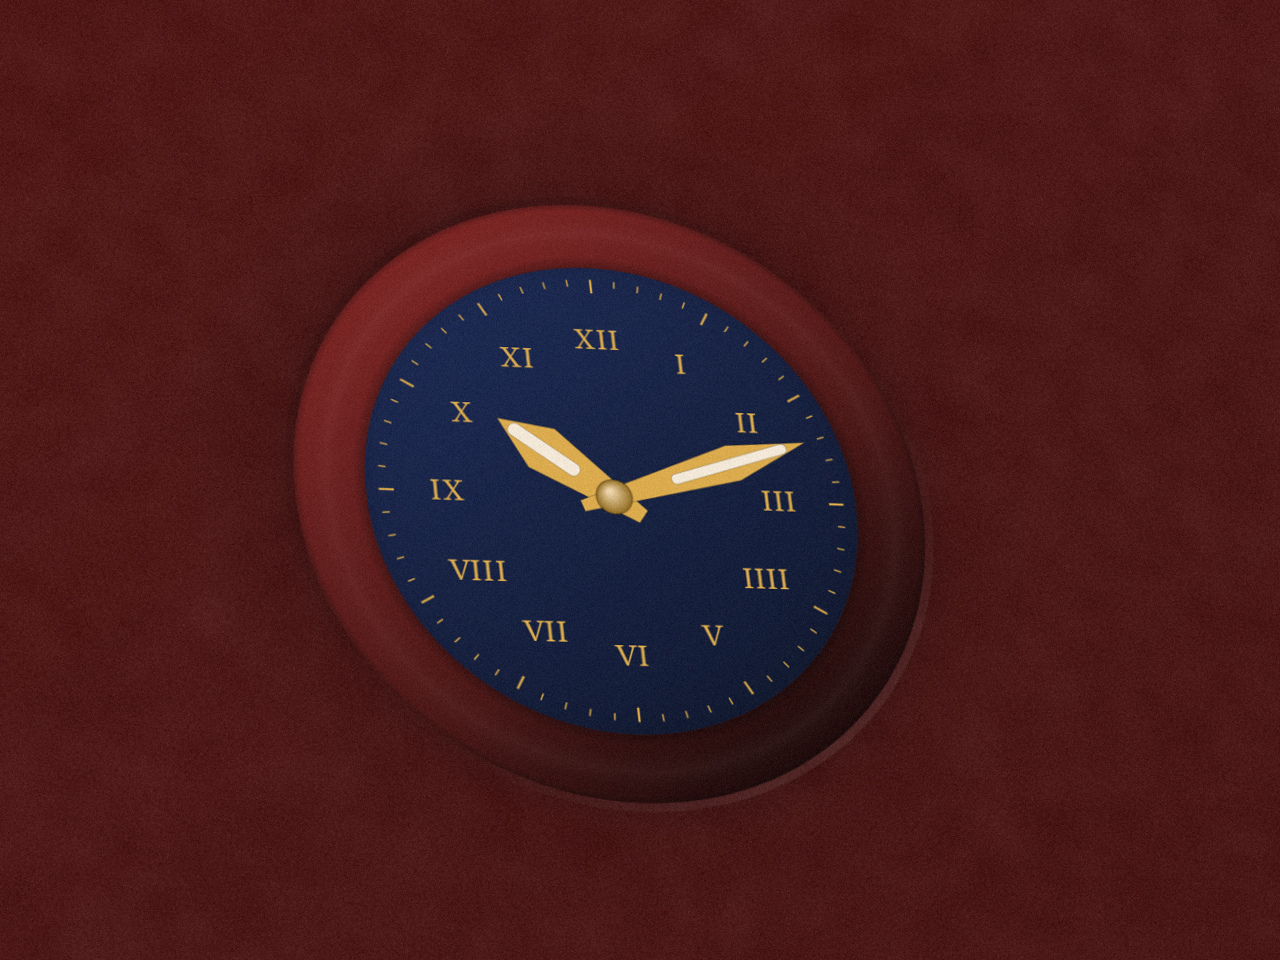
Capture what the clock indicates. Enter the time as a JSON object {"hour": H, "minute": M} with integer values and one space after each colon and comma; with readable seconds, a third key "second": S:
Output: {"hour": 10, "minute": 12}
